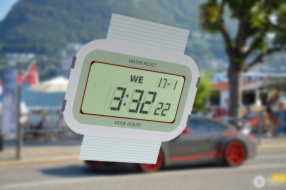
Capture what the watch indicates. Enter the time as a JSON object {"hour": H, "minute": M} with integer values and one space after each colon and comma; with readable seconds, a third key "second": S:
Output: {"hour": 3, "minute": 32, "second": 22}
